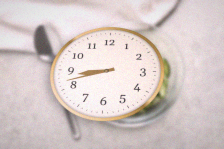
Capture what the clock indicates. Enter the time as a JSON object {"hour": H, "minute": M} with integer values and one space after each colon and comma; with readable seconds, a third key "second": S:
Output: {"hour": 8, "minute": 42}
